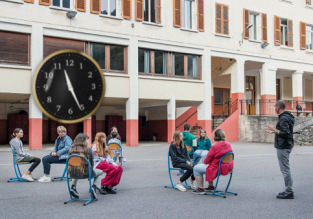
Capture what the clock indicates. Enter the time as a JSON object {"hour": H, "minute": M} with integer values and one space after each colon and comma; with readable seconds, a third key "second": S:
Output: {"hour": 11, "minute": 26}
